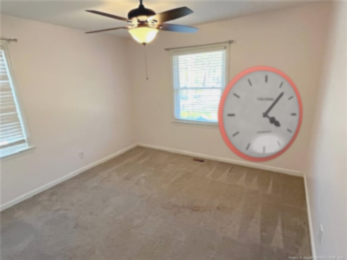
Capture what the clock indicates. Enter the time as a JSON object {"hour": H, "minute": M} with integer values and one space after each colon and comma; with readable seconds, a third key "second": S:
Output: {"hour": 4, "minute": 7}
